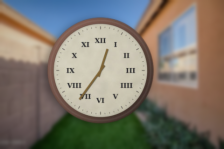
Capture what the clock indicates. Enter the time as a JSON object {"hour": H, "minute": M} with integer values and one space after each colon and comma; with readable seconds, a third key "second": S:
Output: {"hour": 12, "minute": 36}
